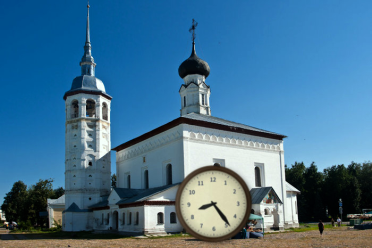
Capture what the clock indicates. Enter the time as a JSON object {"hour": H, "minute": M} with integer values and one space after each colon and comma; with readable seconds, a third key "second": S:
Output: {"hour": 8, "minute": 24}
